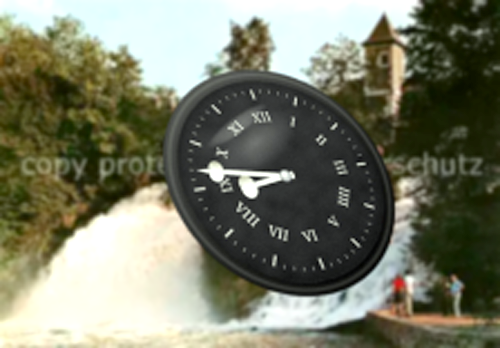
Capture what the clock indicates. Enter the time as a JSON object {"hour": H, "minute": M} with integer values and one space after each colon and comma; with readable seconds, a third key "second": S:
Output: {"hour": 8, "minute": 47}
